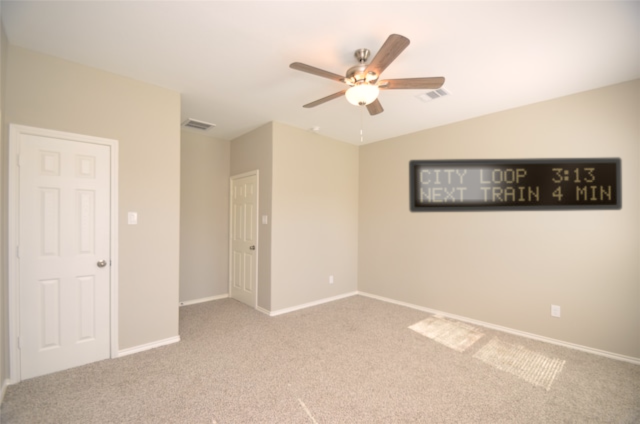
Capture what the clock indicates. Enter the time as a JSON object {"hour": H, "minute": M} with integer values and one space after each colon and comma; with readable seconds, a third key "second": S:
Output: {"hour": 3, "minute": 13}
